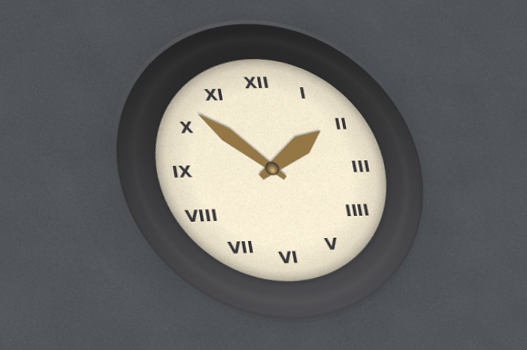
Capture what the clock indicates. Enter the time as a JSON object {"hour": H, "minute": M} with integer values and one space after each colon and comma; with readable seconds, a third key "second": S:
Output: {"hour": 1, "minute": 52}
